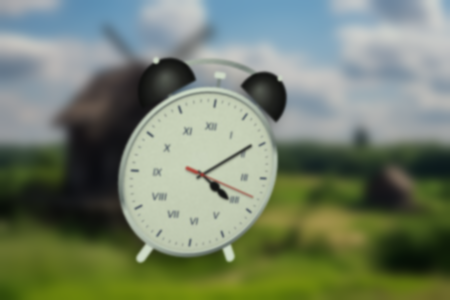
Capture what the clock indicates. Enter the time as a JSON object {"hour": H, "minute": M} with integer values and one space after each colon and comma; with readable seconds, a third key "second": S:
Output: {"hour": 4, "minute": 9, "second": 18}
